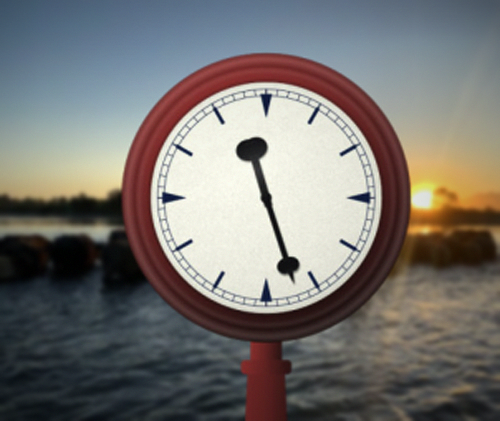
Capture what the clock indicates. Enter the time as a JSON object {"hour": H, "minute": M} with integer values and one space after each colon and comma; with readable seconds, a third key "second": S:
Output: {"hour": 11, "minute": 27}
